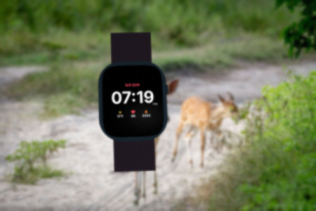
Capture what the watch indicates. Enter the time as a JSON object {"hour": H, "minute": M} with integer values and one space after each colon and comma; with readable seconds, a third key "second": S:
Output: {"hour": 7, "minute": 19}
